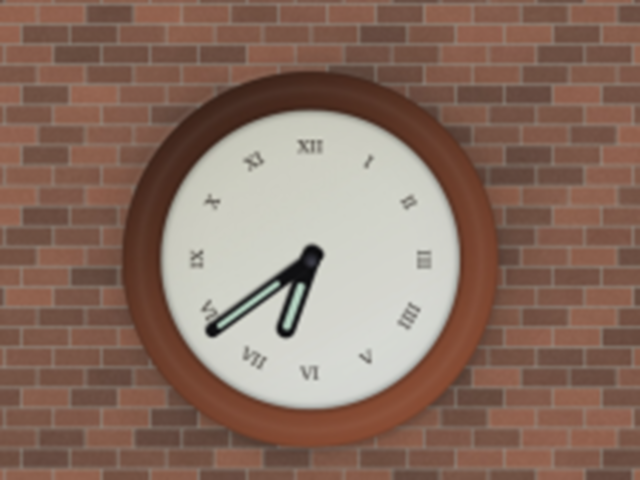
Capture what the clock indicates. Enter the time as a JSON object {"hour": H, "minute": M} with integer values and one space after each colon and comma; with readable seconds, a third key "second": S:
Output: {"hour": 6, "minute": 39}
